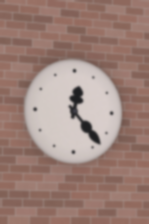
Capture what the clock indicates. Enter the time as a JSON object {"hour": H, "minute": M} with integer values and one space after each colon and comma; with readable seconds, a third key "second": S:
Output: {"hour": 12, "minute": 23}
